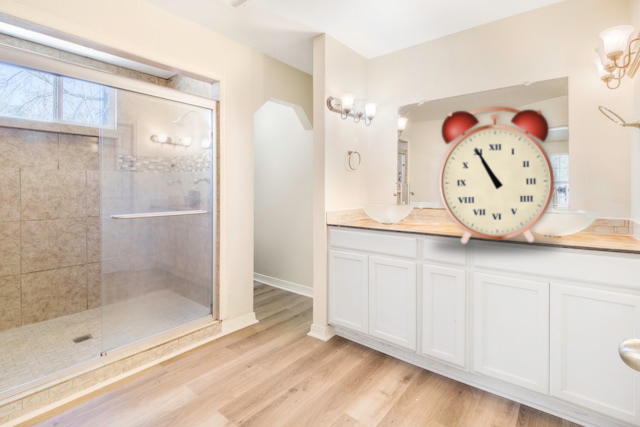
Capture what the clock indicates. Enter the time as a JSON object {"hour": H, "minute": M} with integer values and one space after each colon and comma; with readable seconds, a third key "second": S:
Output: {"hour": 10, "minute": 55}
